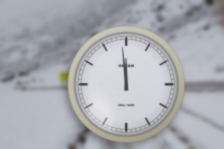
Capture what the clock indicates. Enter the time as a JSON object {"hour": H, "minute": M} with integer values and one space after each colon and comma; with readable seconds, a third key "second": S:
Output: {"hour": 11, "minute": 59}
